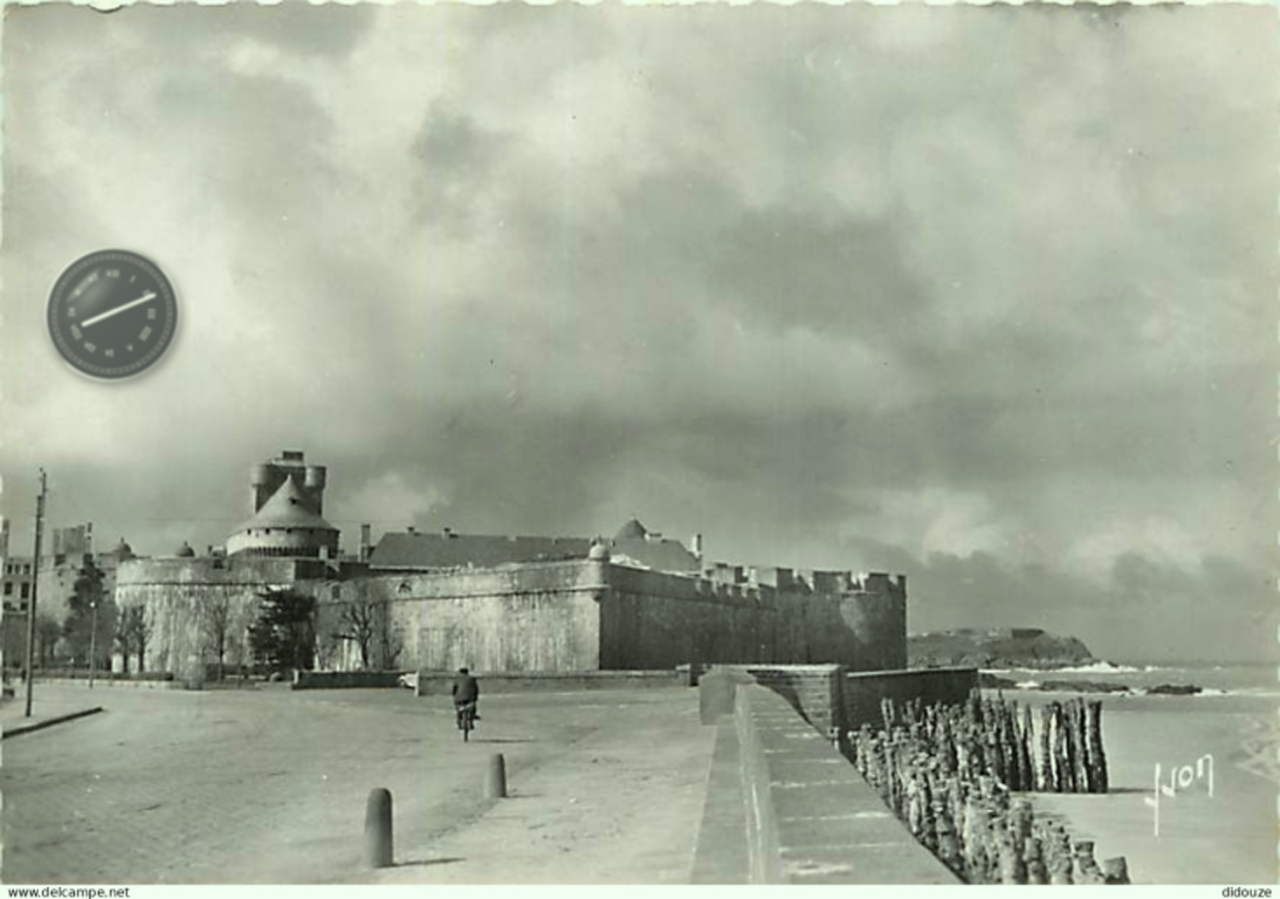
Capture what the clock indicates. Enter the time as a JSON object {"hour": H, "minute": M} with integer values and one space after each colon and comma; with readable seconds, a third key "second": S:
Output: {"hour": 8, "minute": 11}
